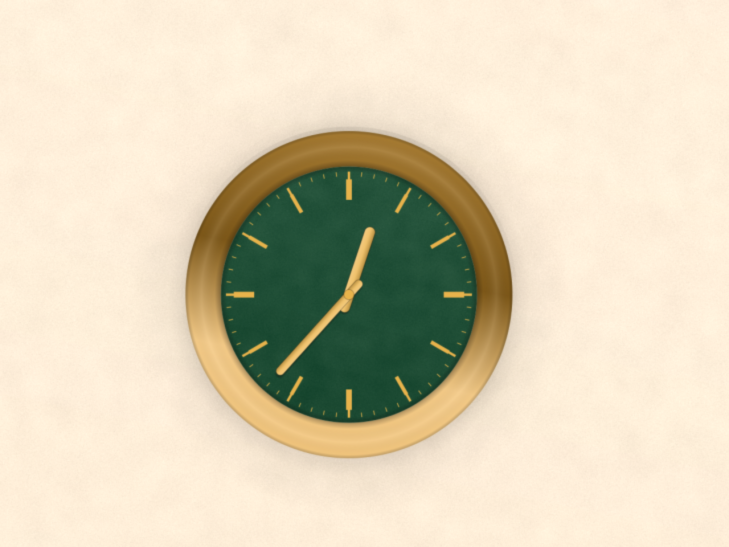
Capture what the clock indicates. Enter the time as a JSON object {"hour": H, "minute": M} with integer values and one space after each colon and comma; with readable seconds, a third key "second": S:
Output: {"hour": 12, "minute": 37}
